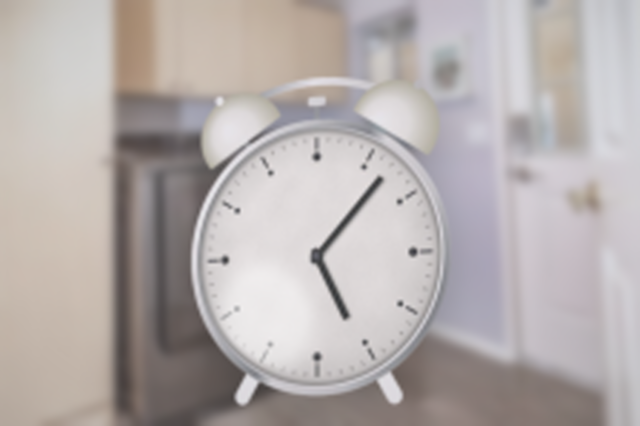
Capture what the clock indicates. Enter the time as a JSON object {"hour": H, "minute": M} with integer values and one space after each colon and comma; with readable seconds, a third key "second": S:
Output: {"hour": 5, "minute": 7}
